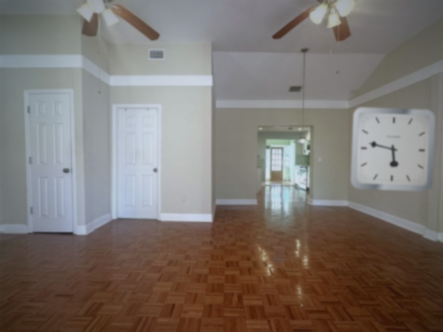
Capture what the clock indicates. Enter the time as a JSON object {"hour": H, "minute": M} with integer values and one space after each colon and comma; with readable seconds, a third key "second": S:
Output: {"hour": 5, "minute": 47}
